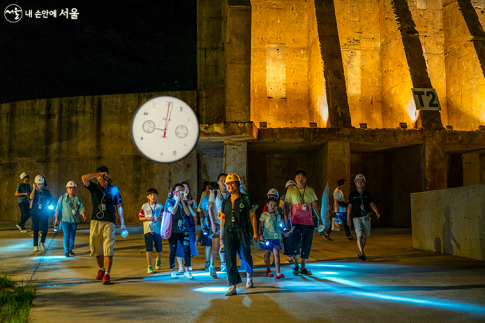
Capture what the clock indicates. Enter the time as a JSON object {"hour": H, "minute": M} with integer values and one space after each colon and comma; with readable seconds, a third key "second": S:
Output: {"hour": 9, "minute": 1}
